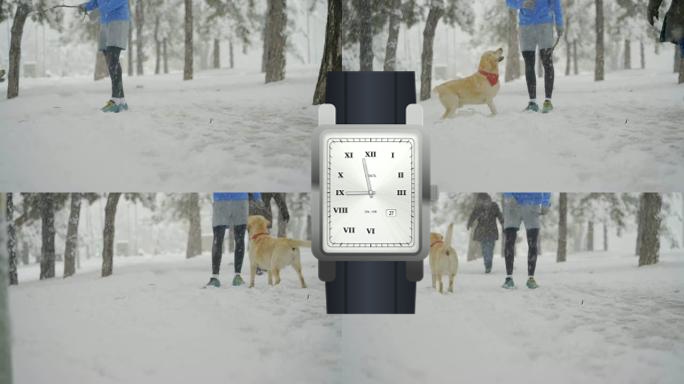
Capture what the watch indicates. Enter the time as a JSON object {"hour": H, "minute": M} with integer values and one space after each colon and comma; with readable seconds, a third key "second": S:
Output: {"hour": 8, "minute": 58}
